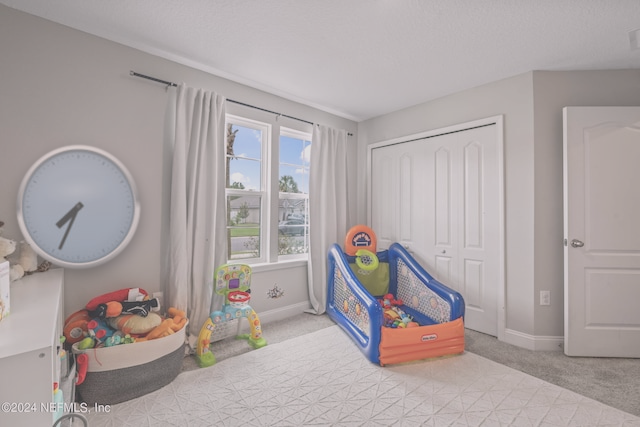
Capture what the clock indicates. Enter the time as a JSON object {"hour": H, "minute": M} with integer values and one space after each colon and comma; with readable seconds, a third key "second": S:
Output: {"hour": 7, "minute": 34}
